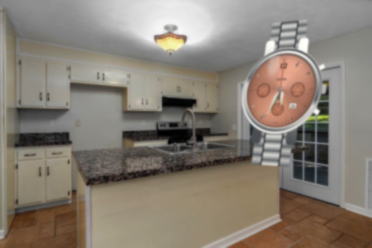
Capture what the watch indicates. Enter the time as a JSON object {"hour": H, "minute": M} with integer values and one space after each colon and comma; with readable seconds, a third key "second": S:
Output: {"hour": 5, "minute": 34}
